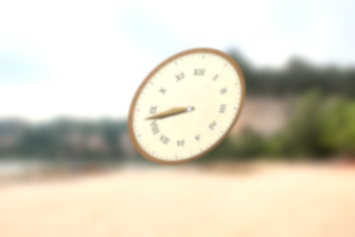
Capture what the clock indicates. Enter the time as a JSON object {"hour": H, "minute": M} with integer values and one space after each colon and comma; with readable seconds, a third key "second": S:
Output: {"hour": 8, "minute": 43}
